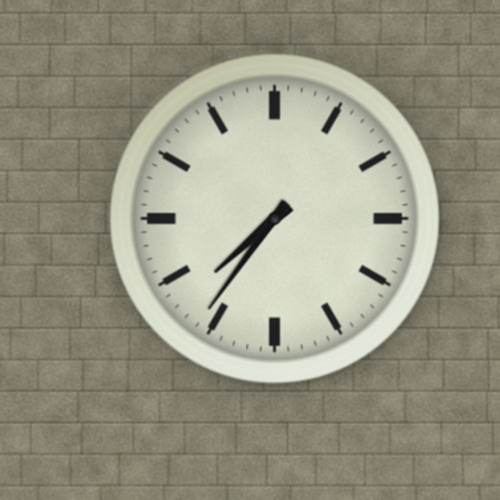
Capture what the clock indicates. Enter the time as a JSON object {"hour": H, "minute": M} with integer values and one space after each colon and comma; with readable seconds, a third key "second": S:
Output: {"hour": 7, "minute": 36}
